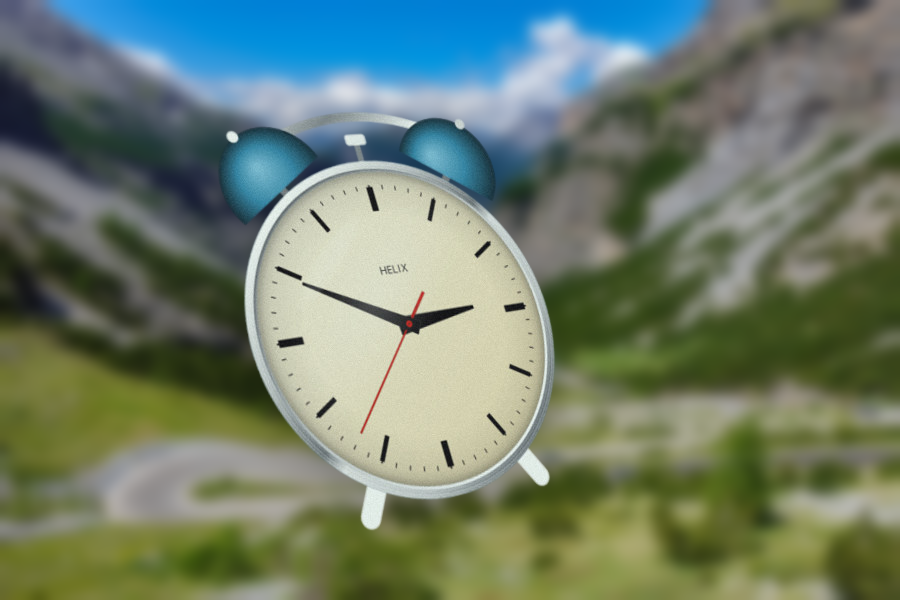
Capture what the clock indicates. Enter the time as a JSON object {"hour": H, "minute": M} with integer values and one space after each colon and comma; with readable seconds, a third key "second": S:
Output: {"hour": 2, "minute": 49, "second": 37}
